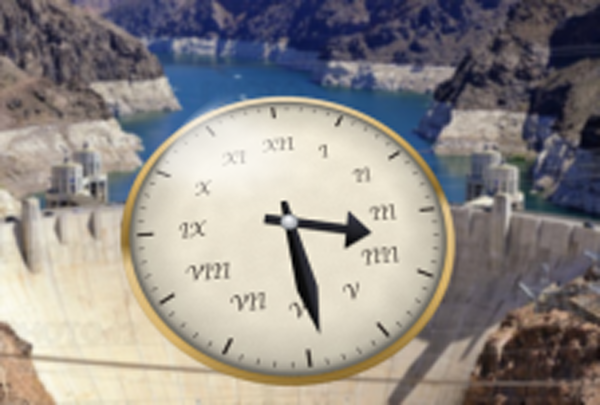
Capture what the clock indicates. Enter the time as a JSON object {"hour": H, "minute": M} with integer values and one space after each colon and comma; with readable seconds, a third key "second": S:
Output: {"hour": 3, "minute": 29}
